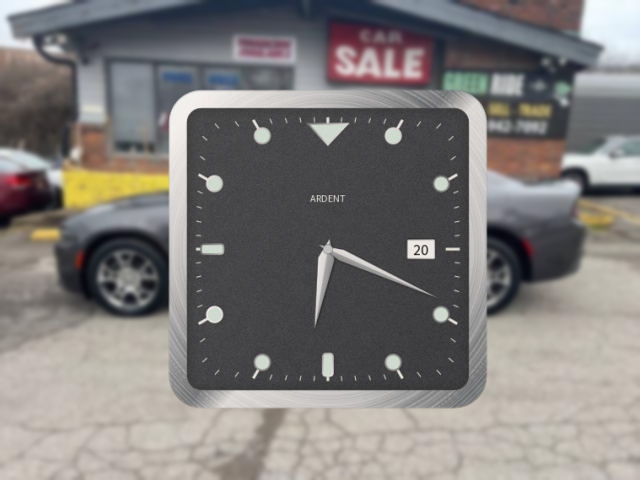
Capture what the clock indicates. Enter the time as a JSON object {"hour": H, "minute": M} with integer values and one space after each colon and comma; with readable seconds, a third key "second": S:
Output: {"hour": 6, "minute": 19}
